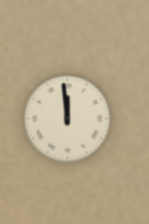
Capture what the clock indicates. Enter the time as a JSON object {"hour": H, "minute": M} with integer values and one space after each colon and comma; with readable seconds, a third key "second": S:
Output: {"hour": 11, "minute": 59}
